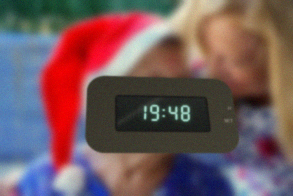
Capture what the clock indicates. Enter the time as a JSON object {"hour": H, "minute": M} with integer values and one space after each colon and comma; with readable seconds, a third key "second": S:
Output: {"hour": 19, "minute": 48}
